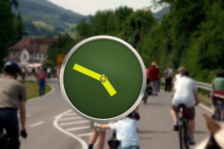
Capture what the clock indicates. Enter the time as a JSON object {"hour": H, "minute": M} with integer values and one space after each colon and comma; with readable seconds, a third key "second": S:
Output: {"hour": 4, "minute": 49}
